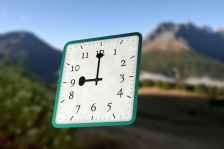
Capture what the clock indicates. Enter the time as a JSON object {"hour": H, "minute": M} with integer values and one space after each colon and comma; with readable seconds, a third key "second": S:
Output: {"hour": 9, "minute": 0}
